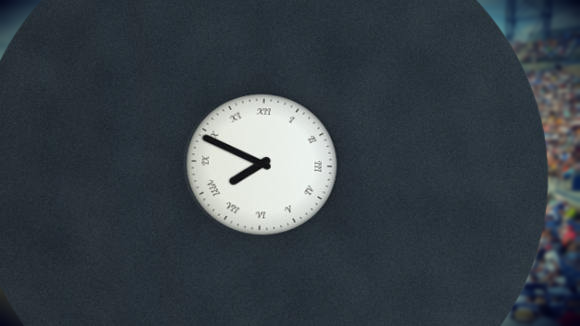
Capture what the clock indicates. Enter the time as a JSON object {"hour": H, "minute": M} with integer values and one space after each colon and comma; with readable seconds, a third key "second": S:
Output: {"hour": 7, "minute": 49}
